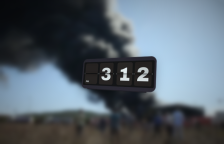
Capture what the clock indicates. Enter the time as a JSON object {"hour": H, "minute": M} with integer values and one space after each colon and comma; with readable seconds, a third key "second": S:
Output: {"hour": 3, "minute": 12}
